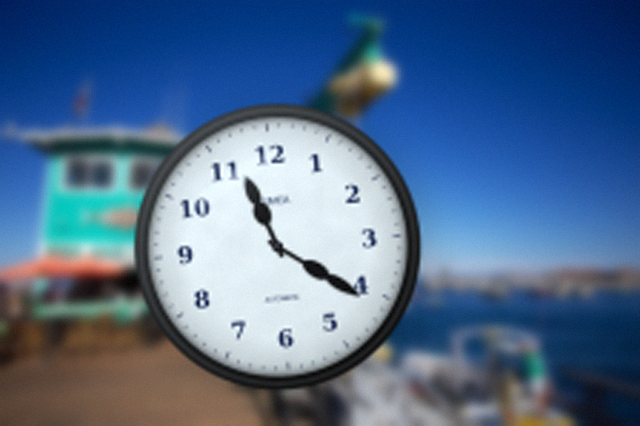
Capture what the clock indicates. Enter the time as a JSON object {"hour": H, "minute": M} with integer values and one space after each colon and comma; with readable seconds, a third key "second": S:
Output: {"hour": 11, "minute": 21}
